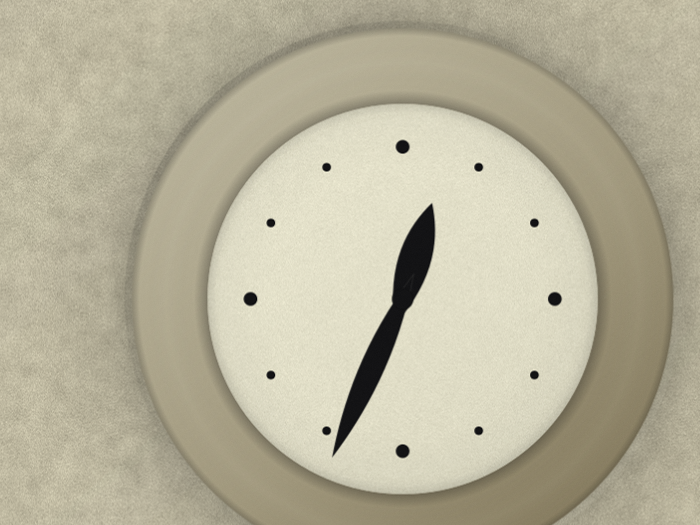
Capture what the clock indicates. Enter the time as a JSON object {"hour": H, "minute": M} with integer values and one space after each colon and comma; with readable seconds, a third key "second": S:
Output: {"hour": 12, "minute": 34}
